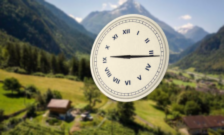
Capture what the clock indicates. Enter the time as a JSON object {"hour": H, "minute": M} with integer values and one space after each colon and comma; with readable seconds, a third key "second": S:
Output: {"hour": 9, "minute": 16}
